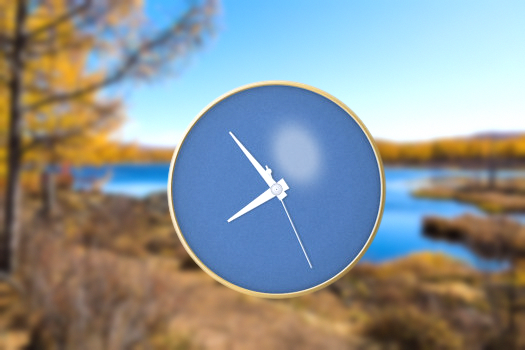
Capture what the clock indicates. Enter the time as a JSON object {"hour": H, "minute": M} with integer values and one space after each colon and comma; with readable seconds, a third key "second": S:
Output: {"hour": 7, "minute": 53, "second": 26}
